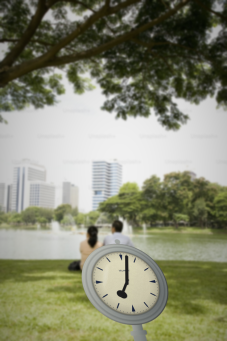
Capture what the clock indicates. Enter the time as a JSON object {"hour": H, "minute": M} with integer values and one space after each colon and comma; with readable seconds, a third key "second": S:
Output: {"hour": 7, "minute": 2}
